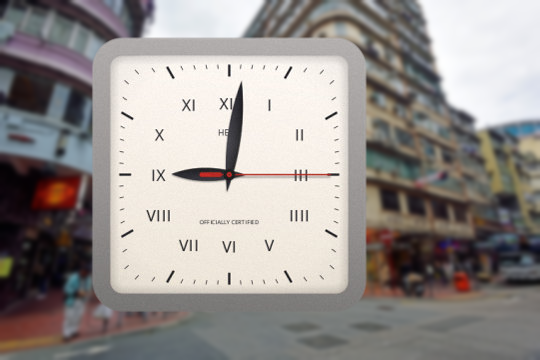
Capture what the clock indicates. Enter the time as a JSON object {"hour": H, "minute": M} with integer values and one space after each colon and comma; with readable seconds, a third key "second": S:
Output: {"hour": 9, "minute": 1, "second": 15}
